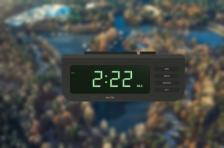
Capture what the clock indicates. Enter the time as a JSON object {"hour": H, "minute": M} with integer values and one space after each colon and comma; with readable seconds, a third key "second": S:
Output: {"hour": 2, "minute": 22}
